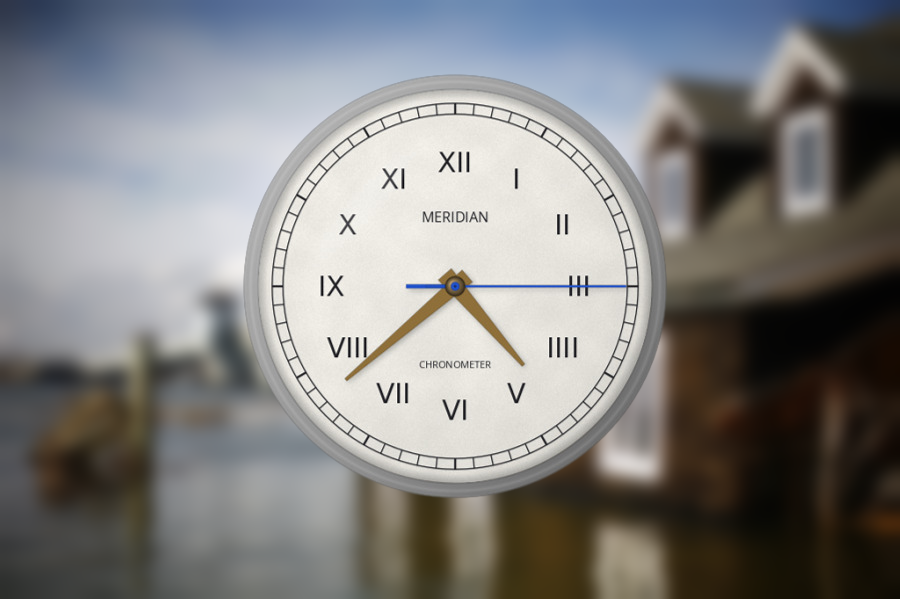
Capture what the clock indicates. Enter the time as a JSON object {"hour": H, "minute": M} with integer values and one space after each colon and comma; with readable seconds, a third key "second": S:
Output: {"hour": 4, "minute": 38, "second": 15}
